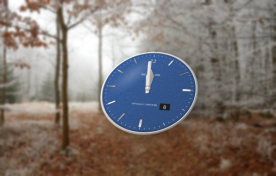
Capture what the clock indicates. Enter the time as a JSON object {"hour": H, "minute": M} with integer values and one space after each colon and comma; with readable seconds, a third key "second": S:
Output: {"hour": 11, "minute": 59}
